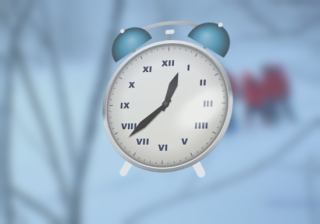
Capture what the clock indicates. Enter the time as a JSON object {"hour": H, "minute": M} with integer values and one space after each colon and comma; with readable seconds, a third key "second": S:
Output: {"hour": 12, "minute": 38}
